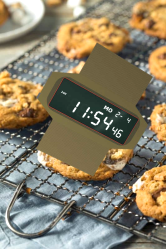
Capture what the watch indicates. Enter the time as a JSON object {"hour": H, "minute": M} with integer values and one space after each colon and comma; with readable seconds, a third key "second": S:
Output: {"hour": 11, "minute": 54, "second": 46}
